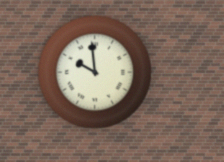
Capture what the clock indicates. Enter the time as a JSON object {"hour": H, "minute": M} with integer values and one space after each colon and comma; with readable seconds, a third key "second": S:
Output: {"hour": 9, "minute": 59}
